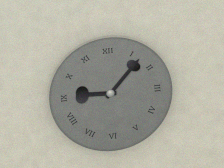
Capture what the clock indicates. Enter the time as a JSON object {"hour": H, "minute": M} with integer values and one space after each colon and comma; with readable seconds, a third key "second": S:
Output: {"hour": 9, "minute": 7}
